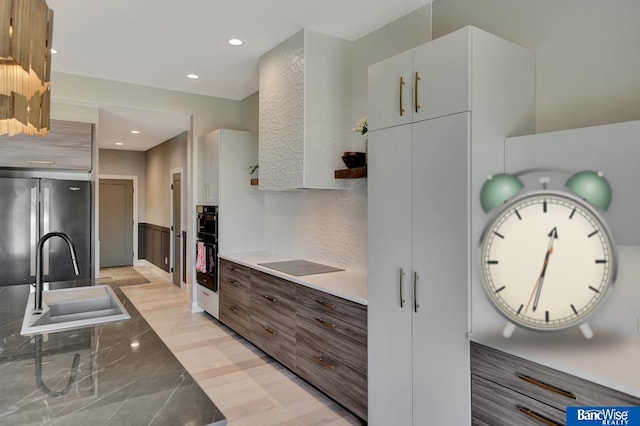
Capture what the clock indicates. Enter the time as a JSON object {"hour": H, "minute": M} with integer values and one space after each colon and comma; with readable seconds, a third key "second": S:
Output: {"hour": 12, "minute": 32, "second": 34}
